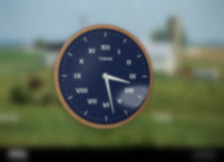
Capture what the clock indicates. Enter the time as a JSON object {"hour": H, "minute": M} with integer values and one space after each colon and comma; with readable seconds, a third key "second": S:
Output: {"hour": 3, "minute": 28}
